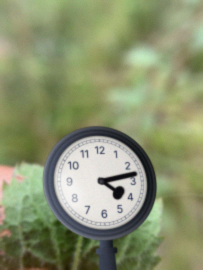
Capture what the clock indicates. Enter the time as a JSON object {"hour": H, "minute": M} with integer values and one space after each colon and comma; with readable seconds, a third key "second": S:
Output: {"hour": 4, "minute": 13}
